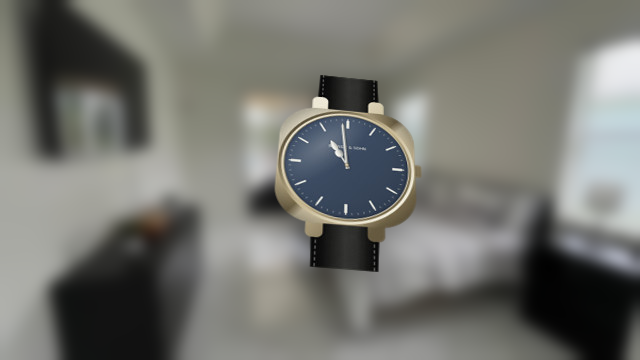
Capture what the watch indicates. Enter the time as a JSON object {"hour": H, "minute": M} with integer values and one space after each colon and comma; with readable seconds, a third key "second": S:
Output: {"hour": 10, "minute": 59}
